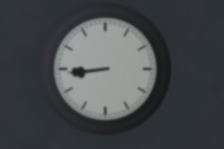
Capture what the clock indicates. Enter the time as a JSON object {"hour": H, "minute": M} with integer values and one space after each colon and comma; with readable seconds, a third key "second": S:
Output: {"hour": 8, "minute": 44}
